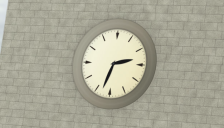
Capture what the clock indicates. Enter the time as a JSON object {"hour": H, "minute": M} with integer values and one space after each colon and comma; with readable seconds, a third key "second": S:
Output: {"hour": 2, "minute": 33}
